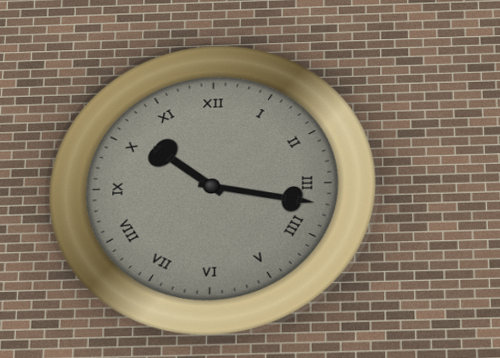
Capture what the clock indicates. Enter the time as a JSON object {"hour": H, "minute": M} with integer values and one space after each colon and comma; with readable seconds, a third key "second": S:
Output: {"hour": 10, "minute": 17}
